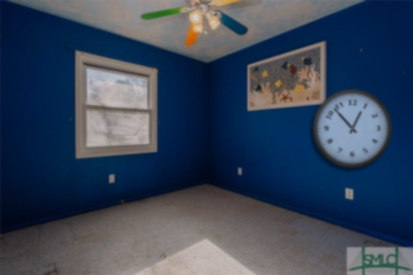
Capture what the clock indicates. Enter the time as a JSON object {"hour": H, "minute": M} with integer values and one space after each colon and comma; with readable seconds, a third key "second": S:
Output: {"hour": 12, "minute": 53}
